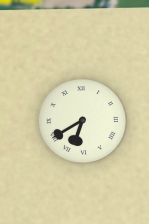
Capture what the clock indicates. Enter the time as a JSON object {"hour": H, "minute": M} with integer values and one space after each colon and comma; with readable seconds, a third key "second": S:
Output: {"hour": 6, "minute": 40}
